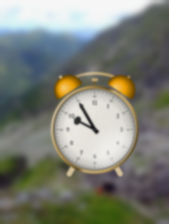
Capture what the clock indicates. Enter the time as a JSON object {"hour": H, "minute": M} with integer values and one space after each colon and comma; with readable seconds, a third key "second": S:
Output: {"hour": 9, "minute": 55}
